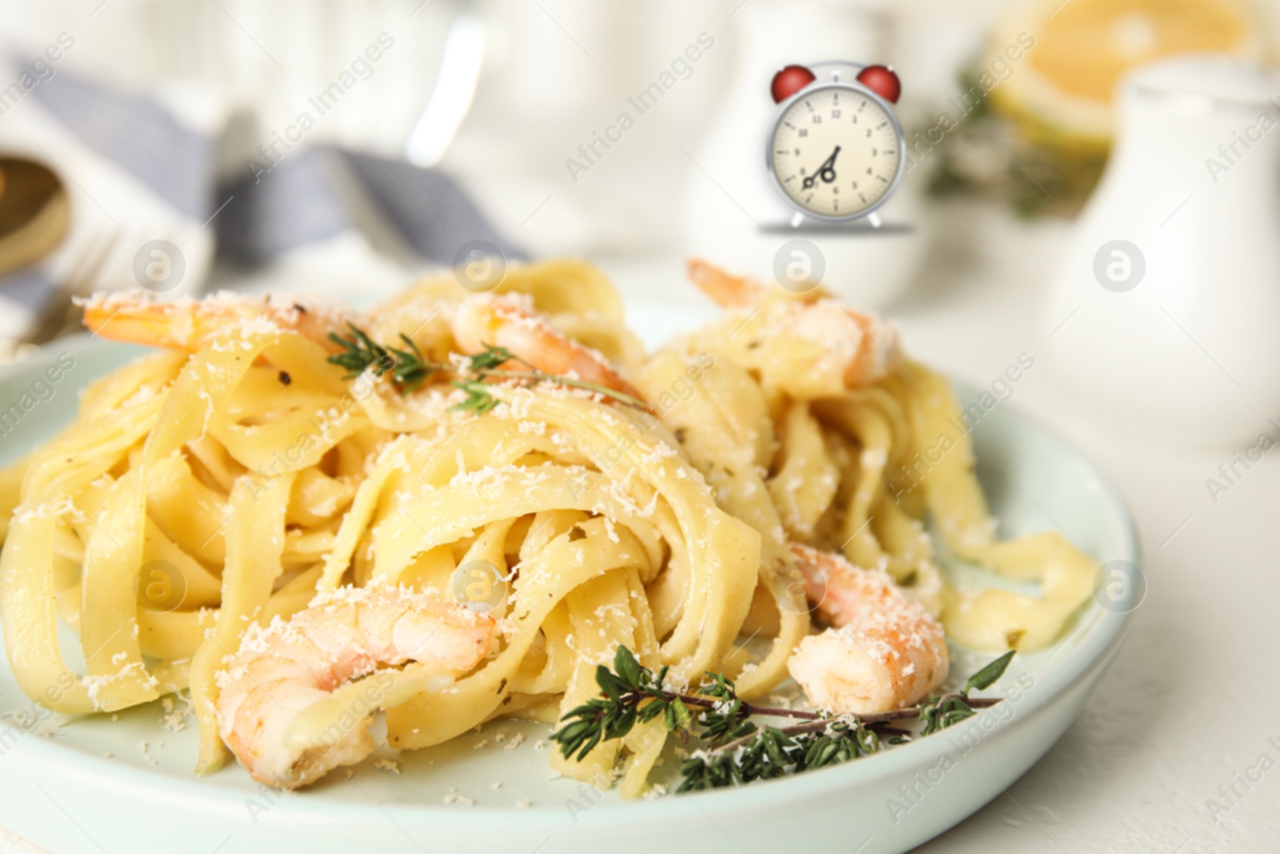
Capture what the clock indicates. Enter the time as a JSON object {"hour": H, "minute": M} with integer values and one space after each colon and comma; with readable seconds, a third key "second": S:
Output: {"hour": 6, "minute": 37}
